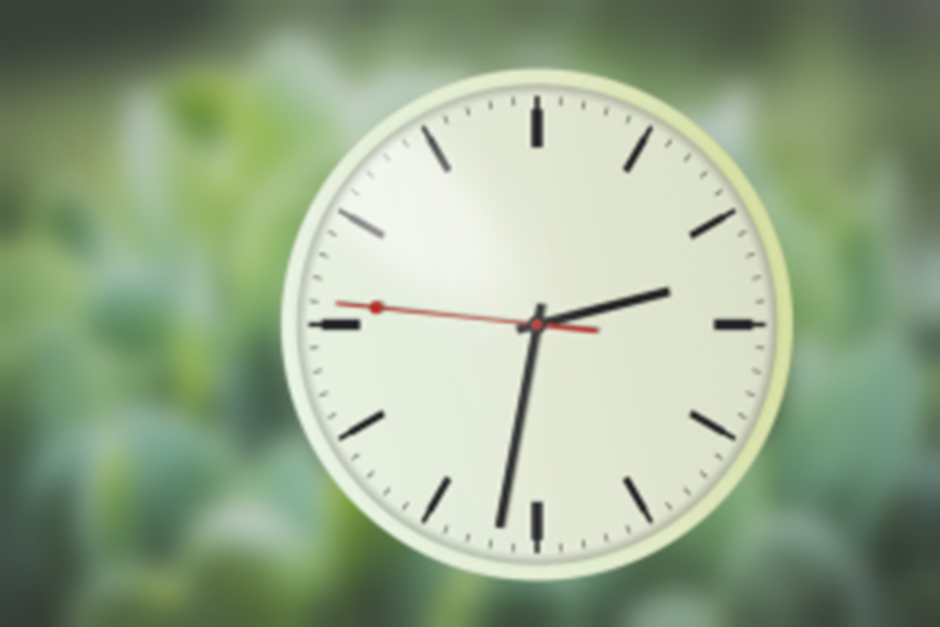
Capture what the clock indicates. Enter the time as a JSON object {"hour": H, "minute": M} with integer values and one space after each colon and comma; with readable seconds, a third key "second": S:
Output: {"hour": 2, "minute": 31, "second": 46}
